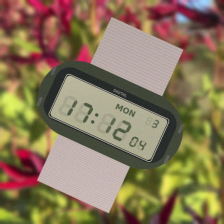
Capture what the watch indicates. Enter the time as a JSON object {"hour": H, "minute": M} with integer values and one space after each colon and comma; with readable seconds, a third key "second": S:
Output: {"hour": 17, "minute": 12, "second": 4}
